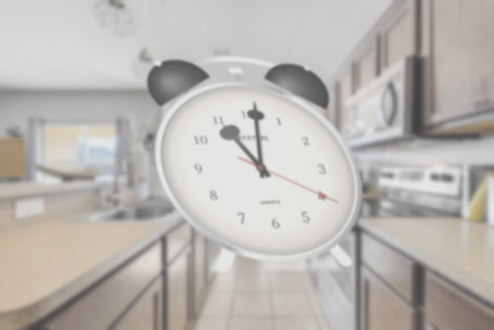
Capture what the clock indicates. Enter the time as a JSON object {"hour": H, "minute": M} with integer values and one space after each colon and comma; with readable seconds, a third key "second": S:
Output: {"hour": 11, "minute": 1, "second": 20}
